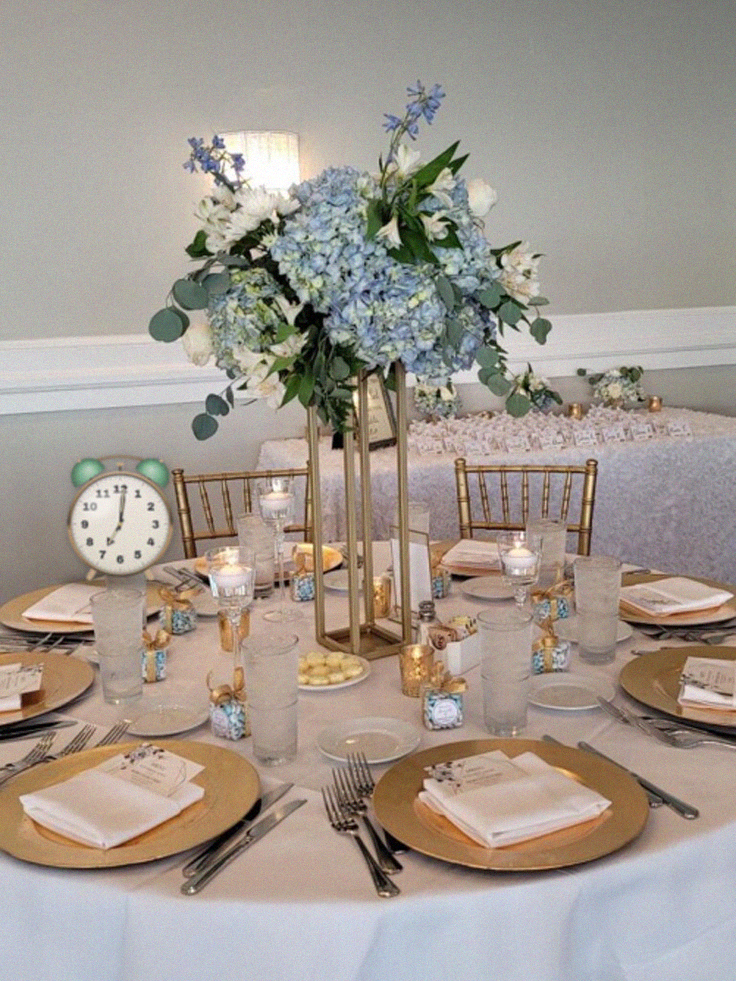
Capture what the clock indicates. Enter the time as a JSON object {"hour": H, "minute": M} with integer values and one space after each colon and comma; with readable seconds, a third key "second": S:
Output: {"hour": 7, "minute": 1}
